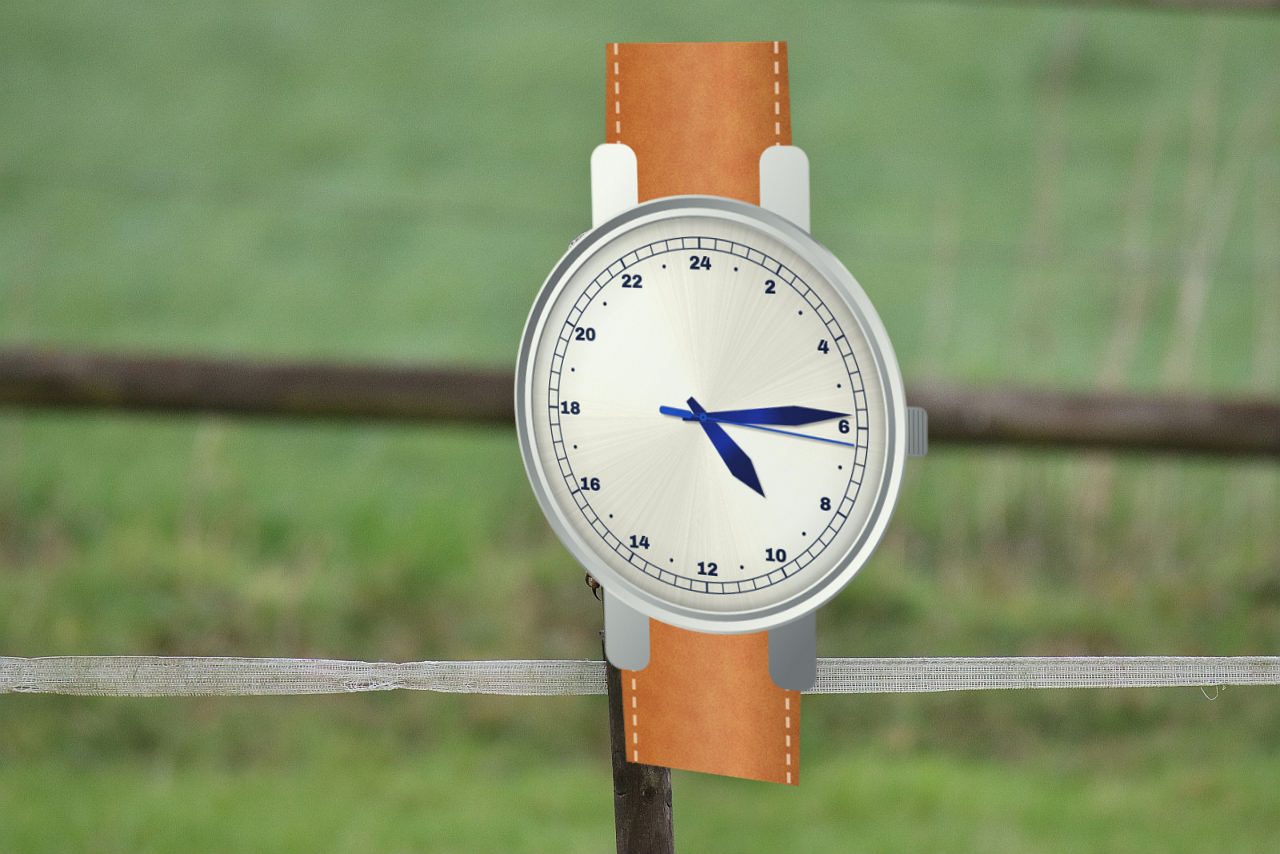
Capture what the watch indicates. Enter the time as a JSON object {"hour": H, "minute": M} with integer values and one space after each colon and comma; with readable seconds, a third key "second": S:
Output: {"hour": 9, "minute": 14, "second": 16}
